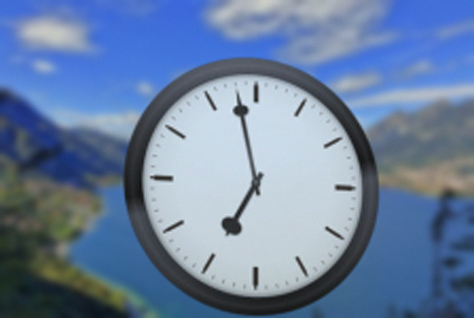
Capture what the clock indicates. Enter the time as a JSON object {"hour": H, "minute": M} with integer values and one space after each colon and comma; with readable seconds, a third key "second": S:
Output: {"hour": 6, "minute": 58}
